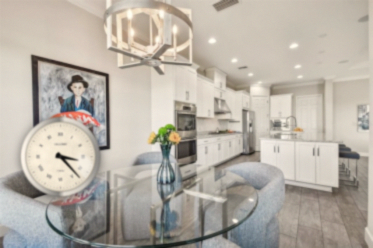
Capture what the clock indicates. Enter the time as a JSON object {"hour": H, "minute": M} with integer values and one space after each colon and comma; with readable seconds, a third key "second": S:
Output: {"hour": 3, "minute": 23}
